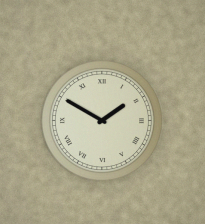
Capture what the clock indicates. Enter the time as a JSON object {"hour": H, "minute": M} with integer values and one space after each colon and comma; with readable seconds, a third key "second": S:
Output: {"hour": 1, "minute": 50}
